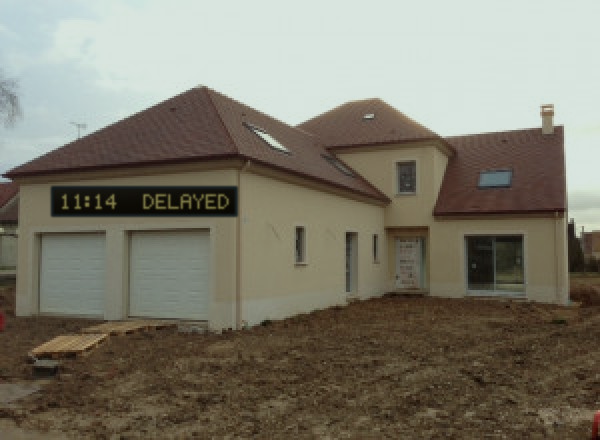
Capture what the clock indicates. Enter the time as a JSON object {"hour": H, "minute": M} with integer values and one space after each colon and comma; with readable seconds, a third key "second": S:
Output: {"hour": 11, "minute": 14}
